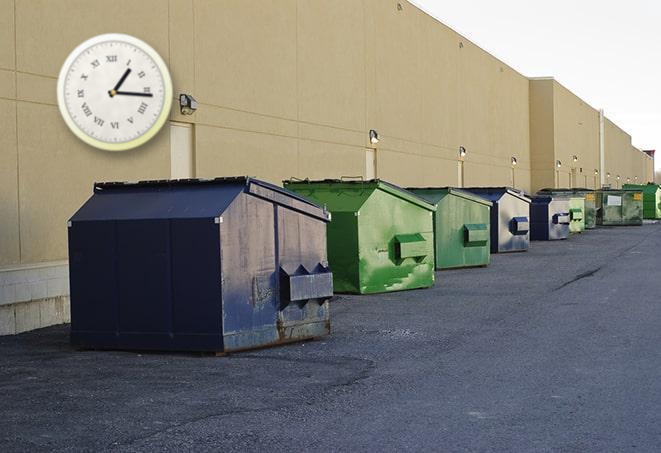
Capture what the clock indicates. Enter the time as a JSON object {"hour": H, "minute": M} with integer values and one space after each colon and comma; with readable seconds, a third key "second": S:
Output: {"hour": 1, "minute": 16}
